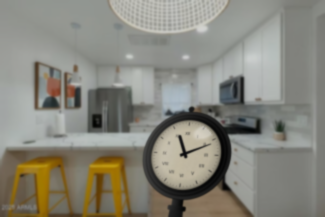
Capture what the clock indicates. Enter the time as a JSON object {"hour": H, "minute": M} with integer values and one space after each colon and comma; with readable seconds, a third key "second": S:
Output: {"hour": 11, "minute": 11}
